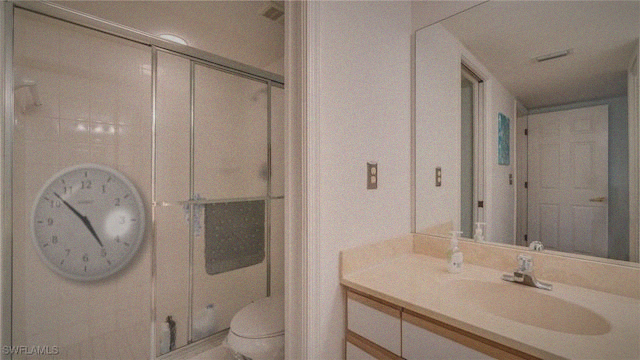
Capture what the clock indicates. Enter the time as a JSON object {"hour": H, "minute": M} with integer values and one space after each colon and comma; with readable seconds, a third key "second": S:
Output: {"hour": 4, "minute": 52}
